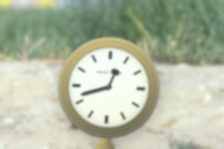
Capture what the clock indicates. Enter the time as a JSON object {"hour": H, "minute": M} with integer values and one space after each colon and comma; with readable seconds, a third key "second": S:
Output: {"hour": 12, "minute": 42}
